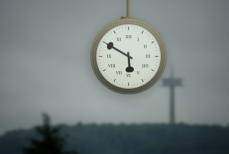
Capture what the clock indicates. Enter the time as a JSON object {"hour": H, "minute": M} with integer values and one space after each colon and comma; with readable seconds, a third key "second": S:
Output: {"hour": 5, "minute": 50}
